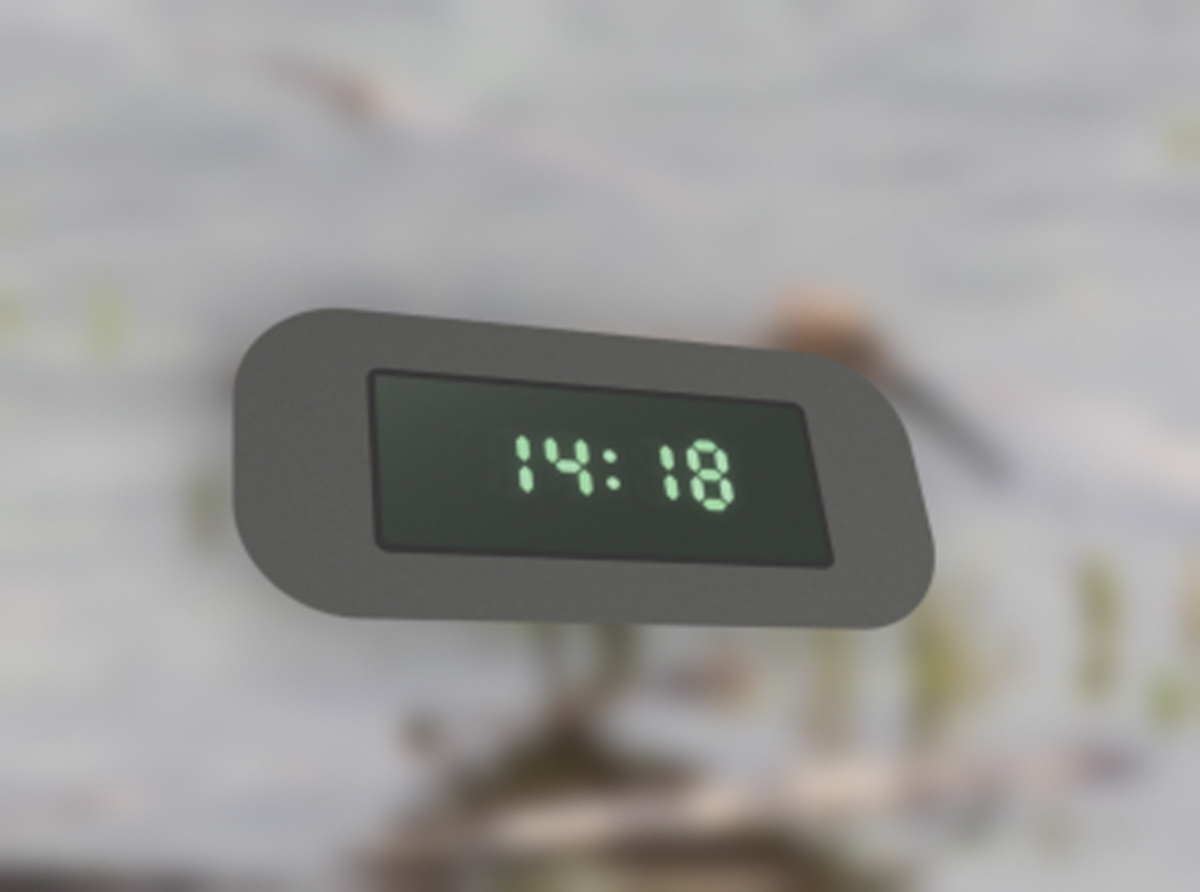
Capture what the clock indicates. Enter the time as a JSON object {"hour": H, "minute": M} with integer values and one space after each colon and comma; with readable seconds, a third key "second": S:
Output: {"hour": 14, "minute": 18}
